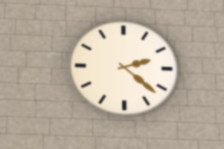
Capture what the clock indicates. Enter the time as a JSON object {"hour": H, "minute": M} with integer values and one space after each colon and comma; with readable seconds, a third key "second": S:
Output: {"hour": 2, "minute": 22}
